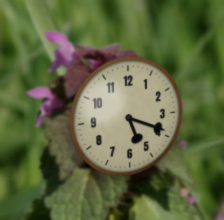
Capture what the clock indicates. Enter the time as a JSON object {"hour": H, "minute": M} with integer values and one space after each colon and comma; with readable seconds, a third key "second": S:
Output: {"hour": 5, "minute": 19}
